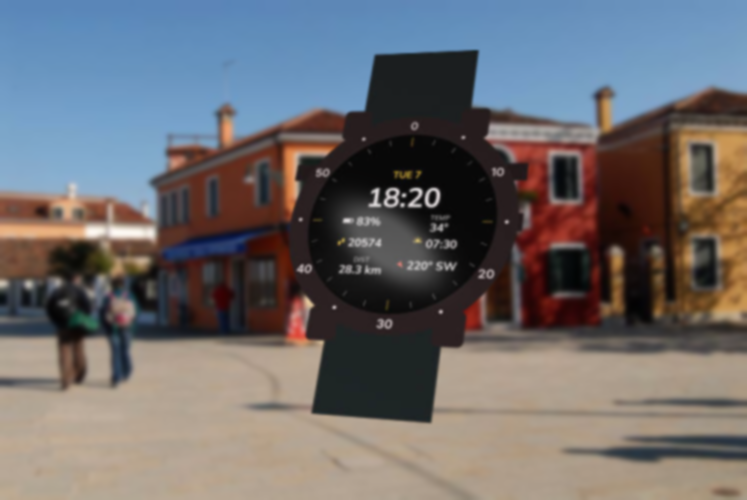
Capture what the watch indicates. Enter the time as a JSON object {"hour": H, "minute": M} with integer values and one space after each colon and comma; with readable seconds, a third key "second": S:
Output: {"hour": 18, "minute": 20}
